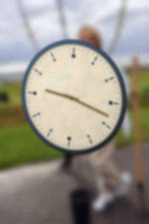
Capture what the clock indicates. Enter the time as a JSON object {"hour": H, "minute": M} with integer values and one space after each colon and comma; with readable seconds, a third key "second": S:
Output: {"hour": 9, "minute": 18}
